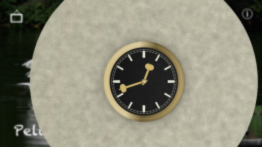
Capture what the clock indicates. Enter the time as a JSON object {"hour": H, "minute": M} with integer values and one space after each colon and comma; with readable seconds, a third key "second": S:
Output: {"hour": 12, "minute": 42}
